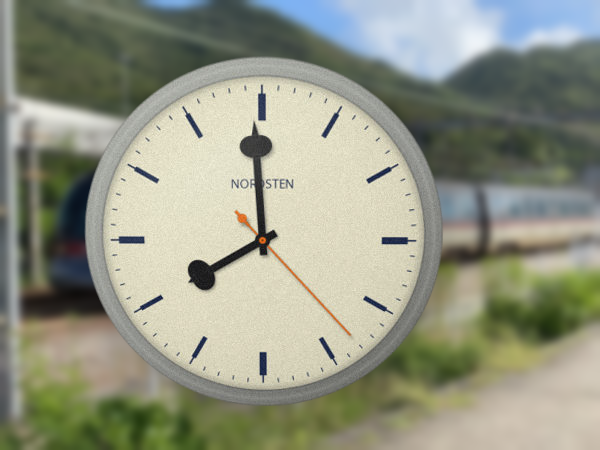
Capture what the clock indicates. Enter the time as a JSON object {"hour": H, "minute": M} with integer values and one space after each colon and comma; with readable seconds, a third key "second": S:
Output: {"hour": 7, "minute": 59, "second": 23}
